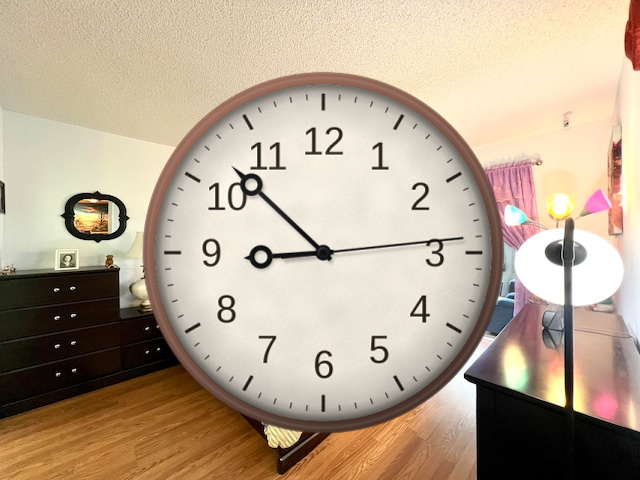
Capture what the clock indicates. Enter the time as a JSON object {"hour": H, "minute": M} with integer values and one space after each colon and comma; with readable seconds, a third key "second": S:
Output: {"hour": 8, "minute": 52, "second": 14}
